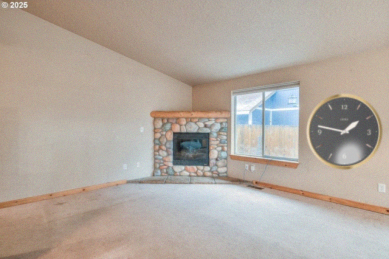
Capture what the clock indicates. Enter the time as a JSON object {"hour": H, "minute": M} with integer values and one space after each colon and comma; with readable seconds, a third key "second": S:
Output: {"hour": 1, "minute": 47}
